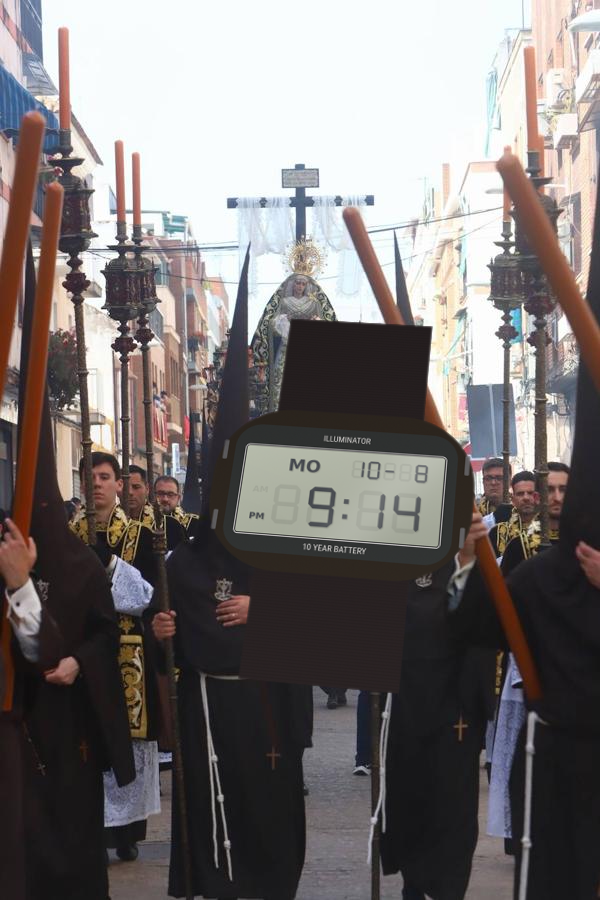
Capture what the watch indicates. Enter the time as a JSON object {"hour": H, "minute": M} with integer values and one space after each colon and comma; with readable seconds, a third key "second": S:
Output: {"hour": 9, "minute": 14}
